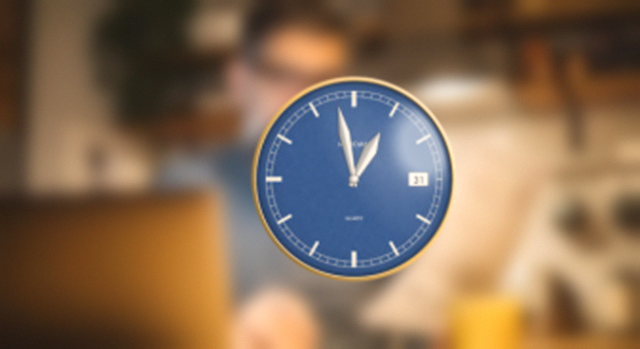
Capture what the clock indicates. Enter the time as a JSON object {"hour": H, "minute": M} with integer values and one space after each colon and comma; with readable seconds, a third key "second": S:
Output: {"hour": 12, "minute": 58}
